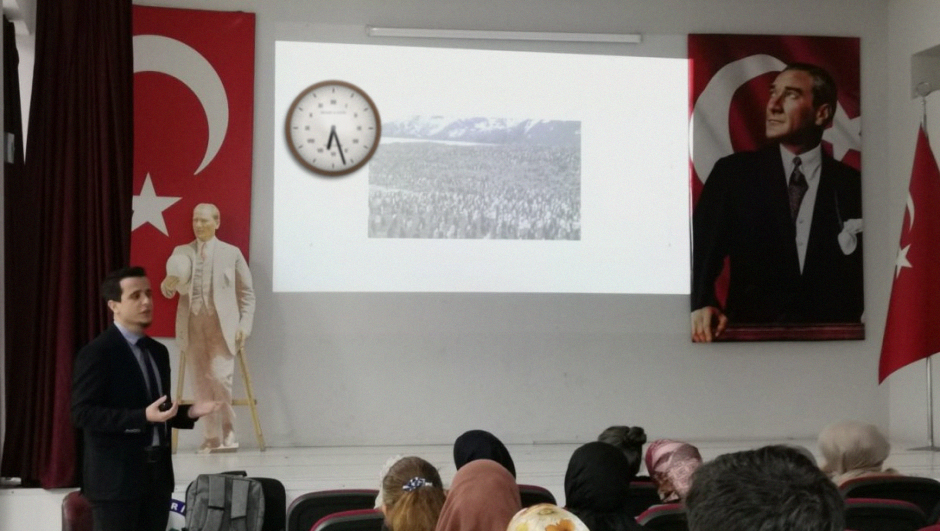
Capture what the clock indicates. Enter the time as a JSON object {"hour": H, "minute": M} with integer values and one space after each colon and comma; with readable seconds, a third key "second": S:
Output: {"hour": 6, "minute": 27}
